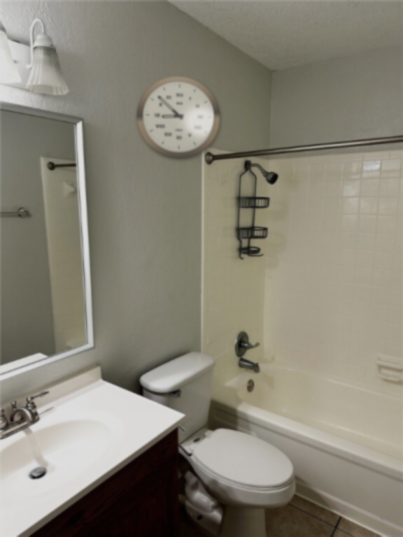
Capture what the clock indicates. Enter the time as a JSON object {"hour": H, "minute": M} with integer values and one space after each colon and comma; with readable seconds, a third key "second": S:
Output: {"hour": 8, "minute": 52}
